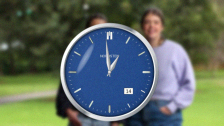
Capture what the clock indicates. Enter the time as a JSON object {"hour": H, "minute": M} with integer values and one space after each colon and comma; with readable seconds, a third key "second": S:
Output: {"hour": 12, "minute": 59}
